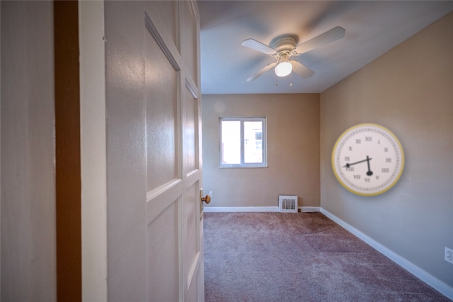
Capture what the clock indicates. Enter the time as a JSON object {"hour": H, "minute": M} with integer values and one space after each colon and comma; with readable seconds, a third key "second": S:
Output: {"hour": 5, "minute": 42}
